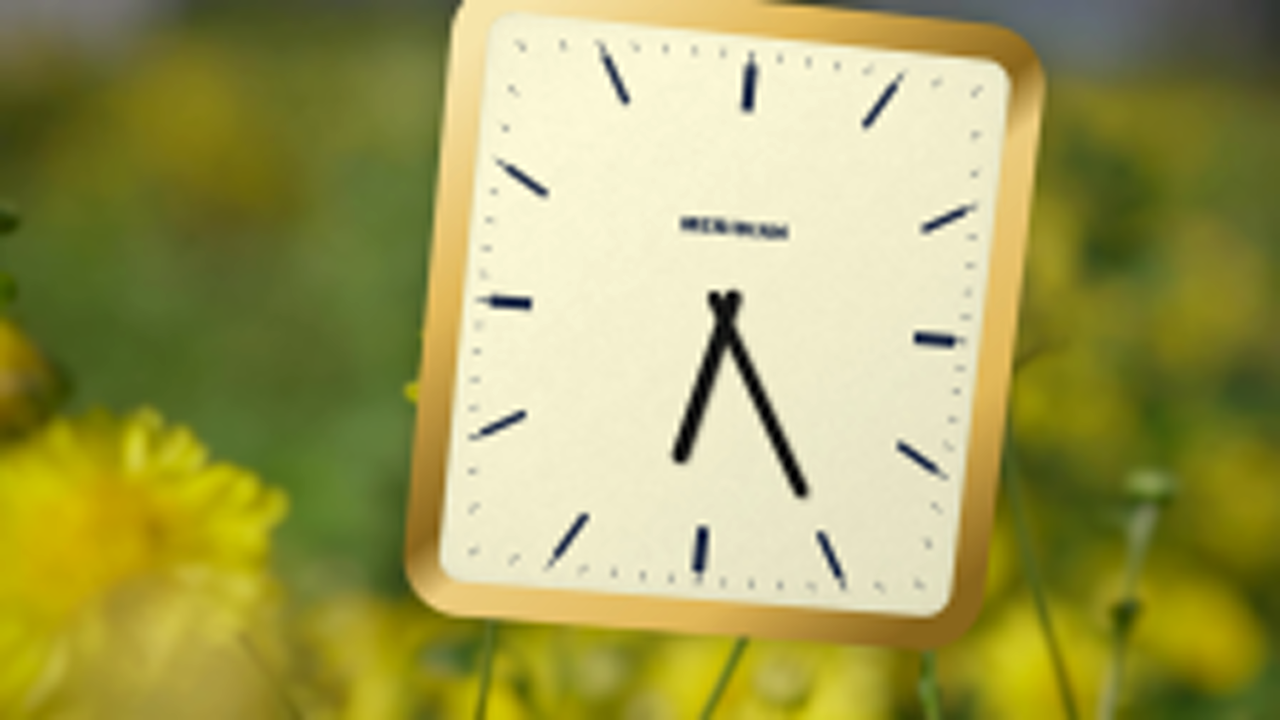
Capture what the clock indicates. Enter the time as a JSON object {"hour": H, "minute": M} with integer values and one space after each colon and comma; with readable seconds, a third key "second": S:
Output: {"hour": 6, "minute": 25}
